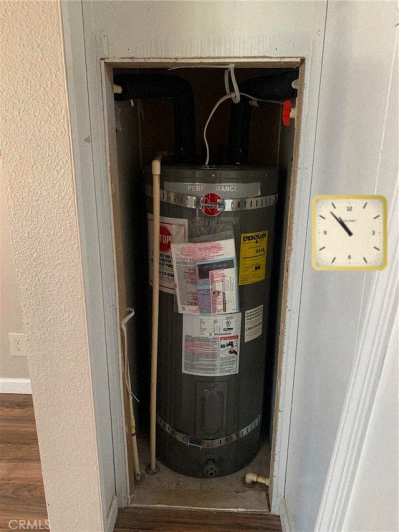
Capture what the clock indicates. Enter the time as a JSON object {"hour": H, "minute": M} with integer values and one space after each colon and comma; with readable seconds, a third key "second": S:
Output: {"hour": 10, "minute": 53}
